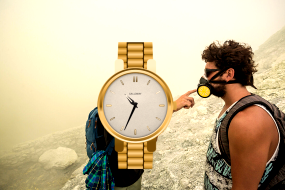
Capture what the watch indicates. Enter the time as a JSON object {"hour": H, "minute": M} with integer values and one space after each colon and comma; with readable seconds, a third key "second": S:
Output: {"hour": 10, "minute": 34}
